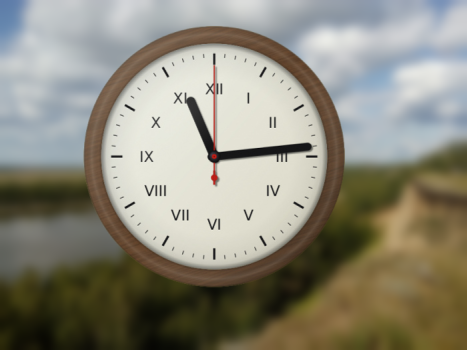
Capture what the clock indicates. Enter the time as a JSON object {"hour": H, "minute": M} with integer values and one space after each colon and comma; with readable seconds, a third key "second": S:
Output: {"hour": 11, "minute": 14, "second": 0}
